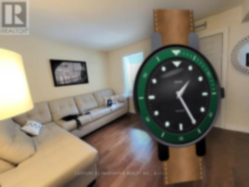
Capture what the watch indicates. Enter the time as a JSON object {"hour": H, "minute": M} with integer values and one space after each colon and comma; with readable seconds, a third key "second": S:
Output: {"hour": 1, "minute": 25}
